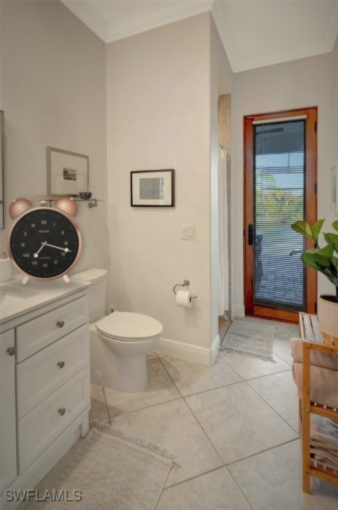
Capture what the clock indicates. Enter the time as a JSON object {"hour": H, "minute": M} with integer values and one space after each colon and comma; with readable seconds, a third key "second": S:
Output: {"hour": 7, "minute": 18}
